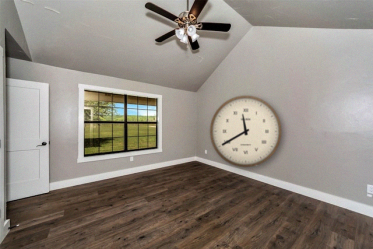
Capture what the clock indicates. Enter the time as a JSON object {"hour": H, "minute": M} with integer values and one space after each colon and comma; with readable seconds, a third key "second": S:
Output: {"hour": 11, "minute": 40}
